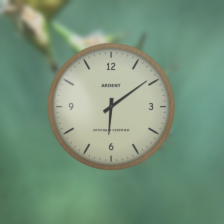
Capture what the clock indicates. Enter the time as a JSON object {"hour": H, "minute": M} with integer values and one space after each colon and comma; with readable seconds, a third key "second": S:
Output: {"hour": 6, "minute": 9}
